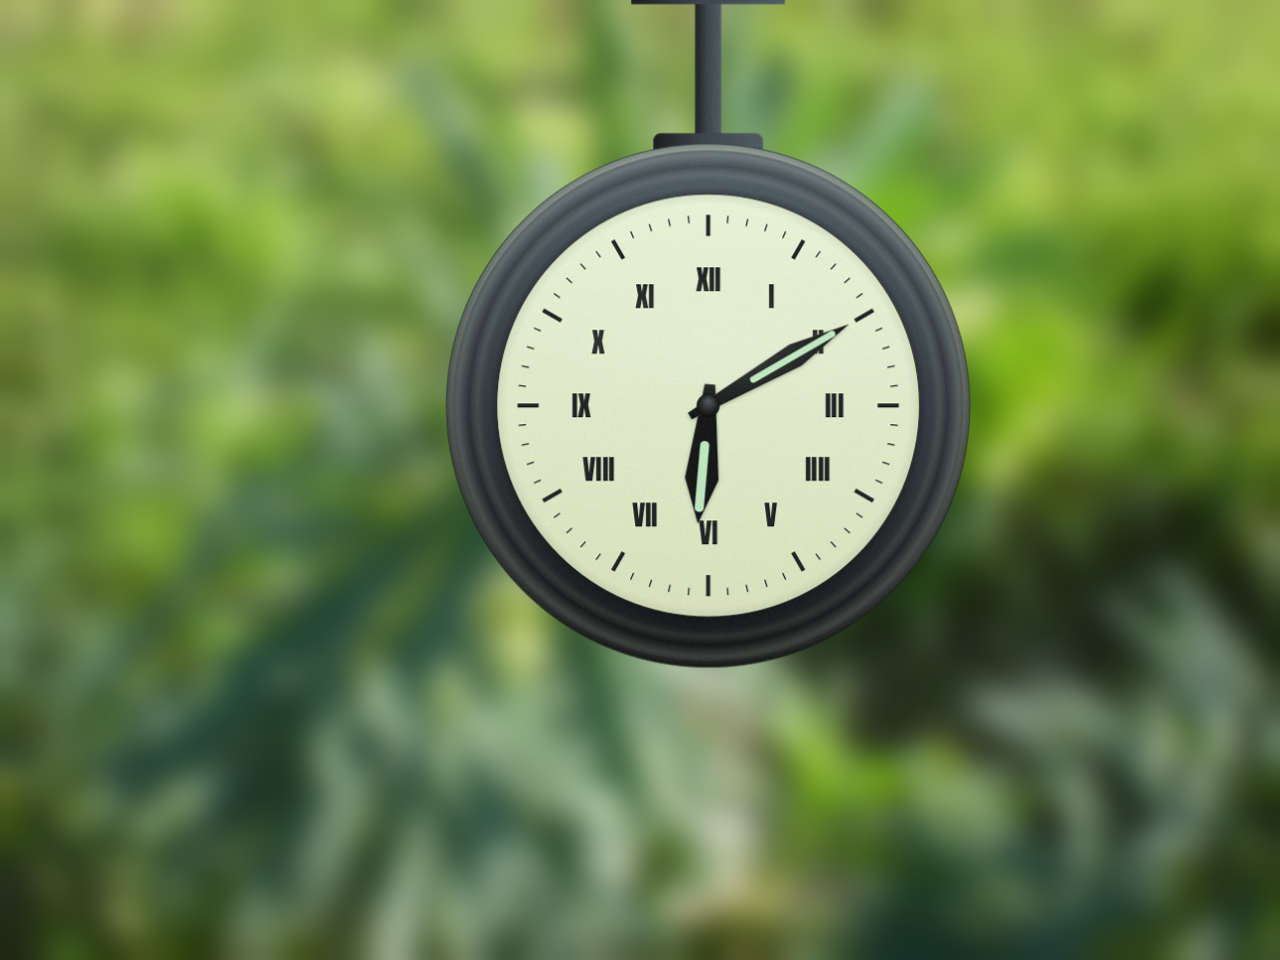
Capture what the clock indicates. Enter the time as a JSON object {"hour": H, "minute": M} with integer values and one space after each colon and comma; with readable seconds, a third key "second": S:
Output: {"hour": 6, "minute": 10}
